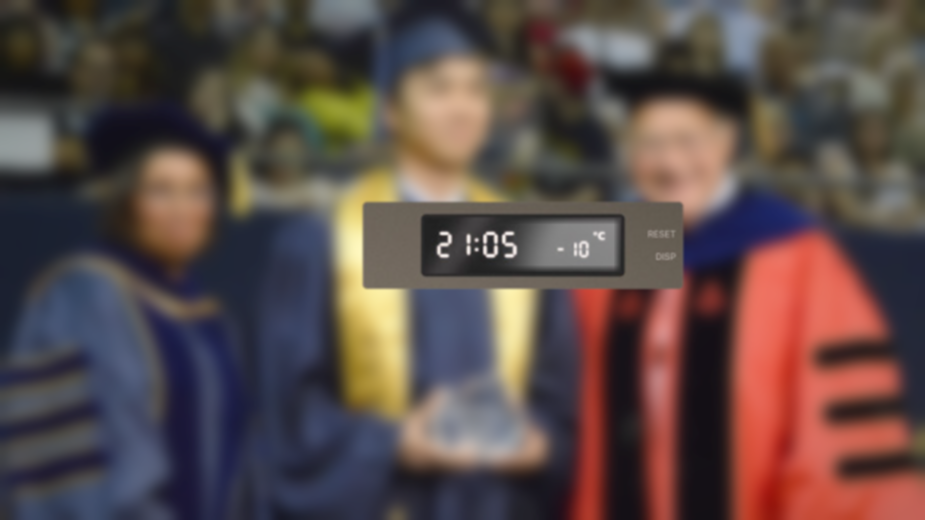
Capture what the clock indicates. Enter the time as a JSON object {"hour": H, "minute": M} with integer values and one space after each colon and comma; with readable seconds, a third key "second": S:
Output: {"hour": 21, "minute": 5}
